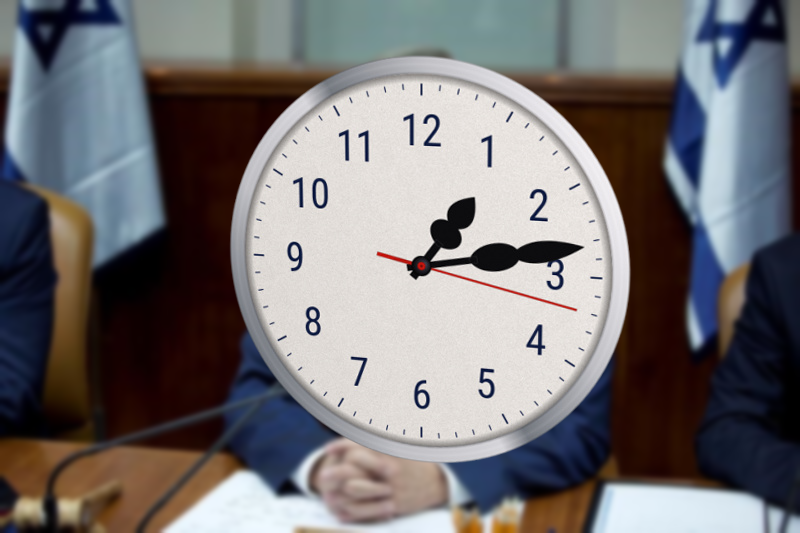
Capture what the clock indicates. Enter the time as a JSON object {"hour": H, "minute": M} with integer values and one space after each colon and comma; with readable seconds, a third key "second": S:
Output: {"hour": 1, "minute": 13, "second": 17}
